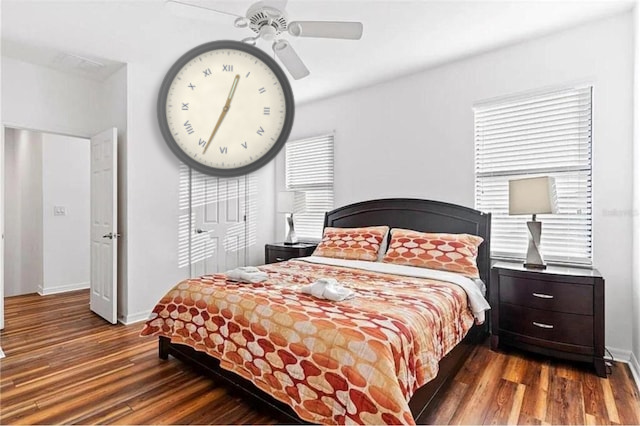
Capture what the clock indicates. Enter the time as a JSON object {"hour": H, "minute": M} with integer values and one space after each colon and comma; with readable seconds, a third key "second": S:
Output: {"hour": 12, "minute": 34}
